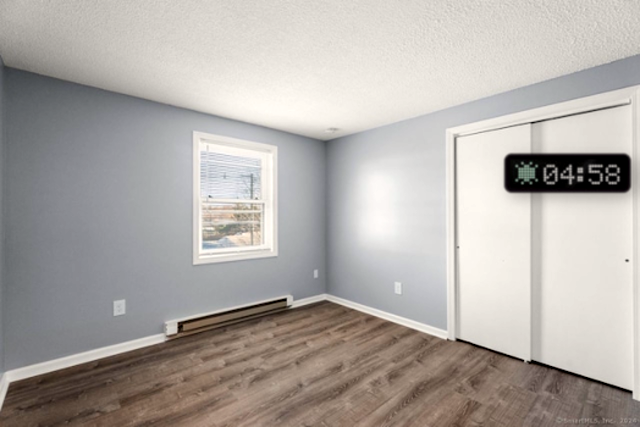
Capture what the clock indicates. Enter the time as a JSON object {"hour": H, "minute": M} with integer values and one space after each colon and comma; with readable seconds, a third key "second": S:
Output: {"hour": 4, "minute": 58}
